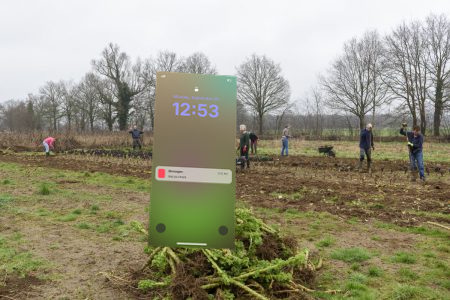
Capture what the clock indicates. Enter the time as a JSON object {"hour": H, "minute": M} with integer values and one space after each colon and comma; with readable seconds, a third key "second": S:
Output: {"hour": 12, "minute": 53}
